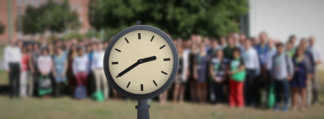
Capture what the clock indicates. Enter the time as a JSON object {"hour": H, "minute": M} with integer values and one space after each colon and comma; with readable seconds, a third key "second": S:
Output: {"hour": 2, "minute": 40}
